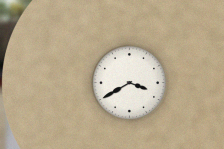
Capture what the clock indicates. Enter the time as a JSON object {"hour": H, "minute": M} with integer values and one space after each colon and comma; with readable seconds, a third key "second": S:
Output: {"hour": 3, "minute": 40}
